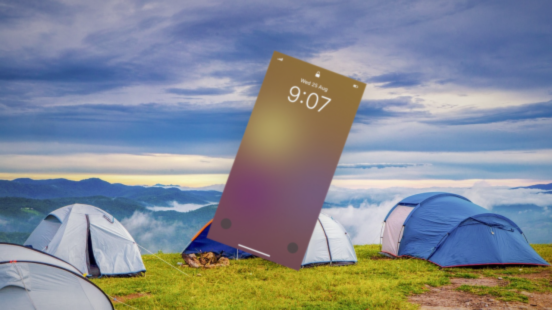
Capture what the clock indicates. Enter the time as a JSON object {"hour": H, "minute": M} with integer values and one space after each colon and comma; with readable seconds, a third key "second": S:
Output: {"hour": 9, "minute": 7}
